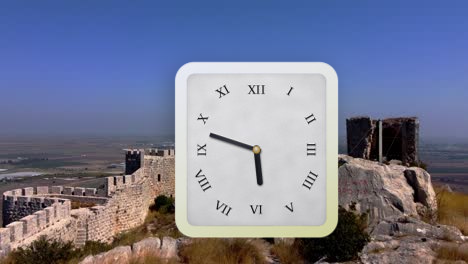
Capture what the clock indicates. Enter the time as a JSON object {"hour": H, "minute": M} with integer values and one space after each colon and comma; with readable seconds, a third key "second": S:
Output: {"hour": 5, "minute": 48}
